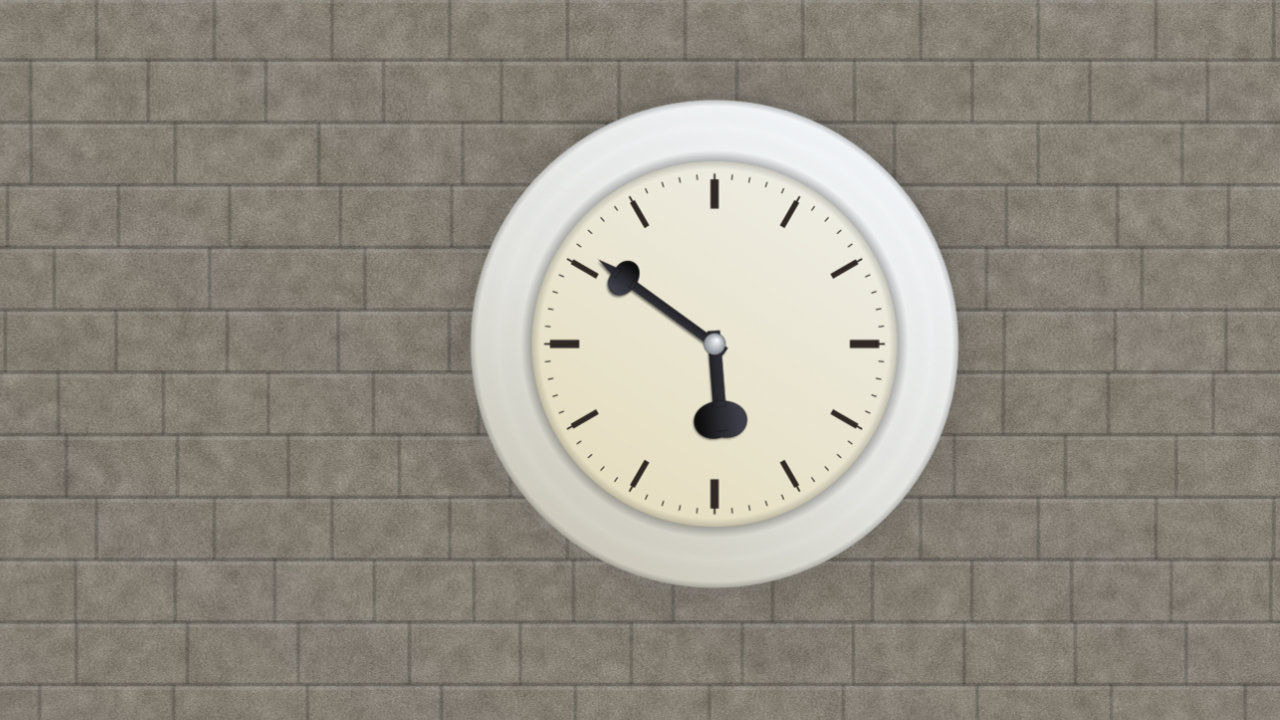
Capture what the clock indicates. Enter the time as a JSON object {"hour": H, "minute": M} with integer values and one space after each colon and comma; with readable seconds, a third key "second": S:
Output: {"hour": 5, "minute": 51}
